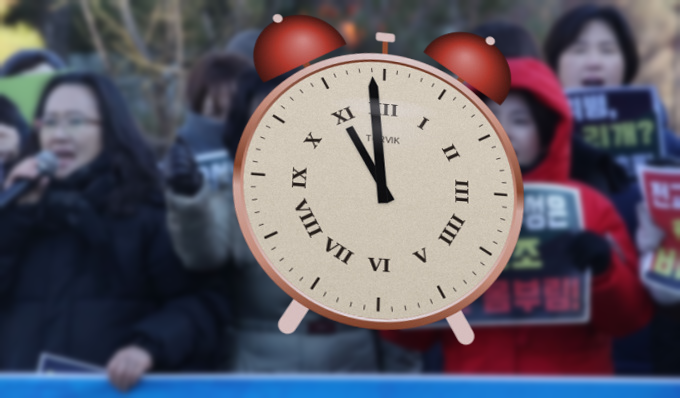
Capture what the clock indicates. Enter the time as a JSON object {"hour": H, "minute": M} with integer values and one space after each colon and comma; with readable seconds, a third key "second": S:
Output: {"hour": 10, "minute": 59}
